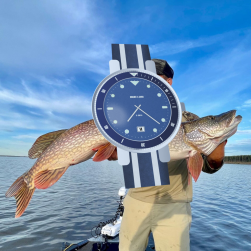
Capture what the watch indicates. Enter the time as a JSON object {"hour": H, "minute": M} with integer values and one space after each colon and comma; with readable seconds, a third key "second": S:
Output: {"hour": 7, "minute": 22}
